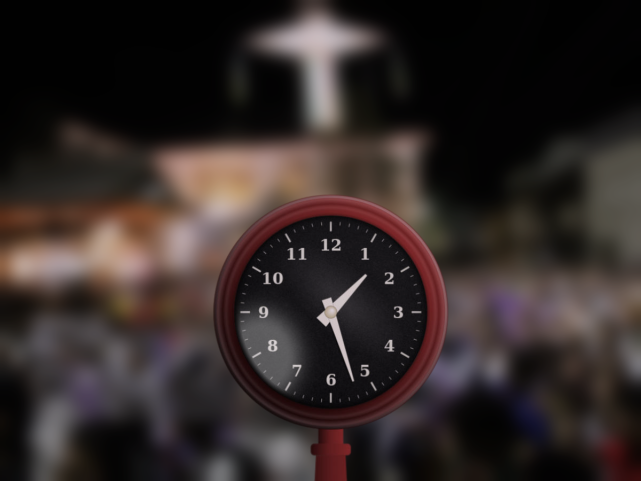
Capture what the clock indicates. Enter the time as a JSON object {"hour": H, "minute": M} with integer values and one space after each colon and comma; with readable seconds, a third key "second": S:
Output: {"hour": 1, "minute": 27}
